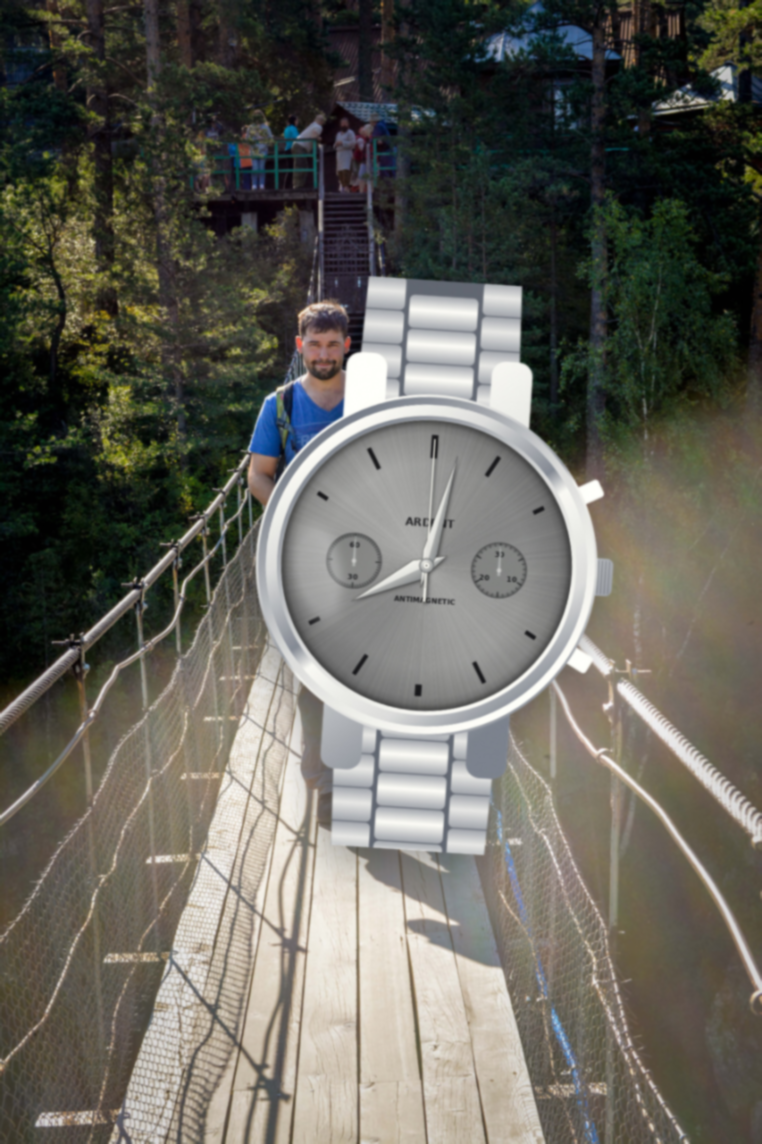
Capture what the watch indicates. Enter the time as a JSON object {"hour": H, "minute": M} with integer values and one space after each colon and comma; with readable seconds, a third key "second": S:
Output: {"hour": 8, "minute": 2}
